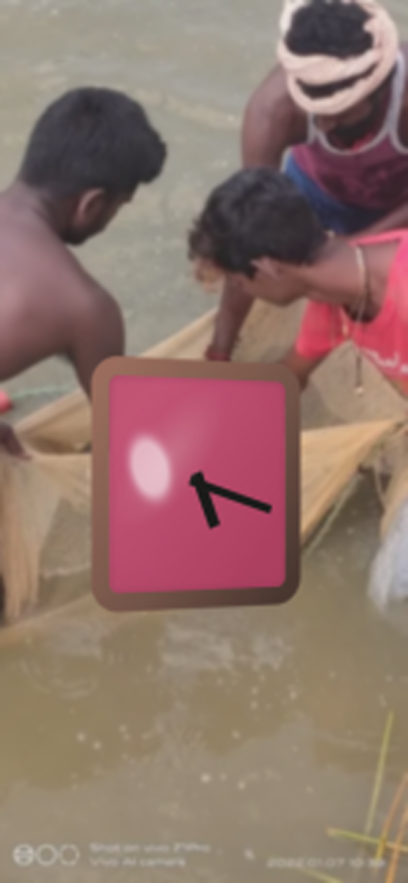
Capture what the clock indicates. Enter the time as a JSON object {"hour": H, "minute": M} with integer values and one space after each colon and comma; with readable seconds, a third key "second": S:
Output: {"hour": 5, "minute": 18}
